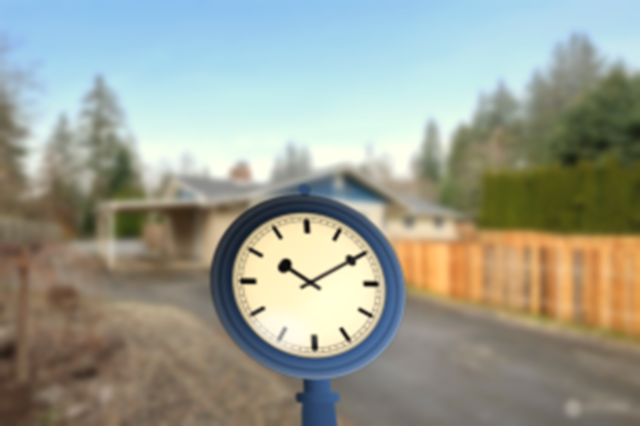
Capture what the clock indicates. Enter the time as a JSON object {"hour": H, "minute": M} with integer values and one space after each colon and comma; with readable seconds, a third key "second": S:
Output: {"hour": 10, "minute": 10}
